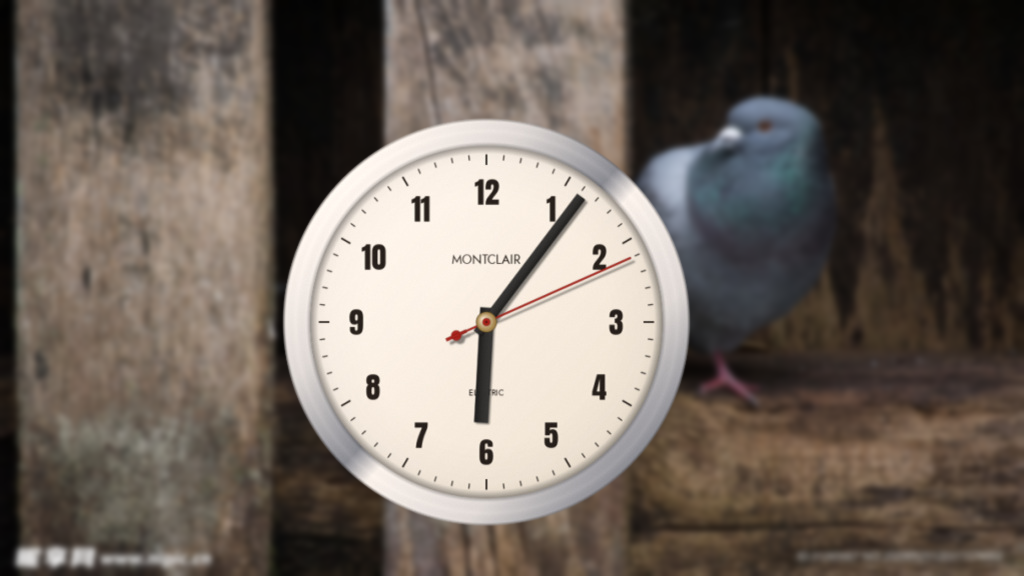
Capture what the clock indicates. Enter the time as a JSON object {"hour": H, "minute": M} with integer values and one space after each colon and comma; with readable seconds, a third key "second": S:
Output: {"hour": 6, "minute": 6, "second": 11}
